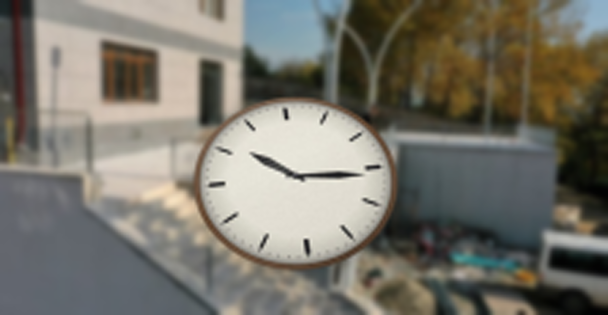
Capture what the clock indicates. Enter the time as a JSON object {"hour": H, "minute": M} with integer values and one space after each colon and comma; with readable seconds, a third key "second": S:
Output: {"hour": 10, "minute": 16}
